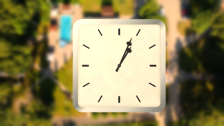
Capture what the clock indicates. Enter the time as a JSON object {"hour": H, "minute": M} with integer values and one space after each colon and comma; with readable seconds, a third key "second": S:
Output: {"hour": 1, "minute": 4}
